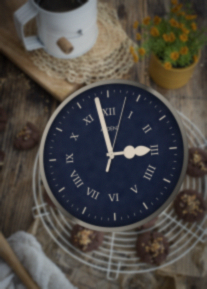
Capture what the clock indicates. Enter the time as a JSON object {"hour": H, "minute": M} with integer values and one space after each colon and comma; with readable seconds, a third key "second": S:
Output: {"hour": 2, "minute": 58, "second": 3}
